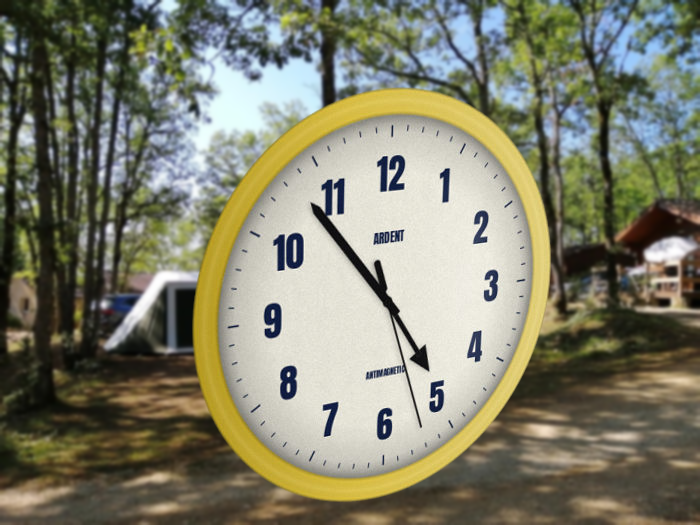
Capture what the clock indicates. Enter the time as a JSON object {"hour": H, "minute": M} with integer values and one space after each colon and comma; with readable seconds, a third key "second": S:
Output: {"hour": 4, "minute": 53, "second": 27}
